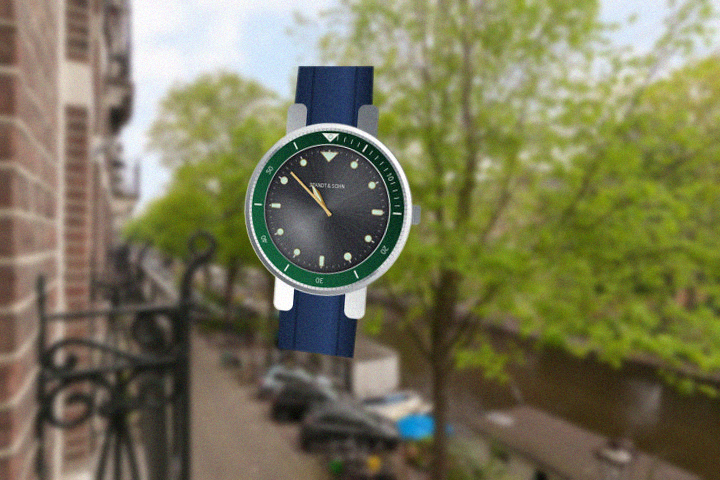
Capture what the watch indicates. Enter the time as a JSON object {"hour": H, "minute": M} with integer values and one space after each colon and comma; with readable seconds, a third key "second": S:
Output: {"hour": 10, "minute": 52}
